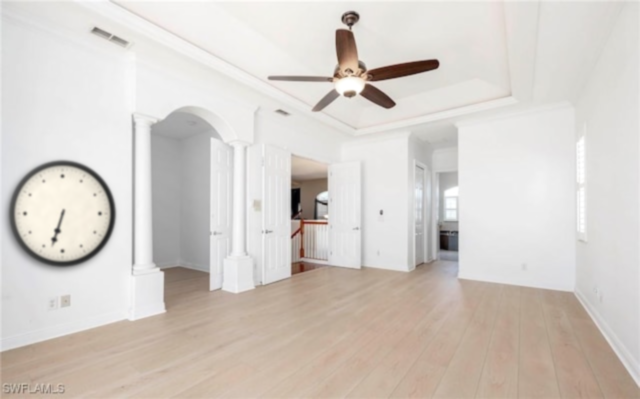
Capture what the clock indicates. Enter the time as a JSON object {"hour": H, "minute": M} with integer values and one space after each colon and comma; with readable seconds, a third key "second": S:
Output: {"hour": 6, "minute": 33}
